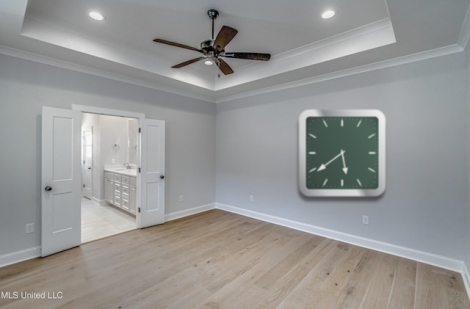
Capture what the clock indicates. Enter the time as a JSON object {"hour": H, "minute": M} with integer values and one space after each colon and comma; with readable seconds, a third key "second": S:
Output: {"hour": 5, "minute": 39}
